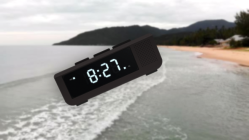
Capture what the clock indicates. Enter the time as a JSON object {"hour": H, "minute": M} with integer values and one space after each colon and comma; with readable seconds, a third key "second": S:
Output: {"hour": 8, "minute": 27}
